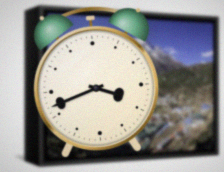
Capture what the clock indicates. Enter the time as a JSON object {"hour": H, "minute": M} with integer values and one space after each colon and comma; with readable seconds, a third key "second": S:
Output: {"hour": 3, "minute": 42}
